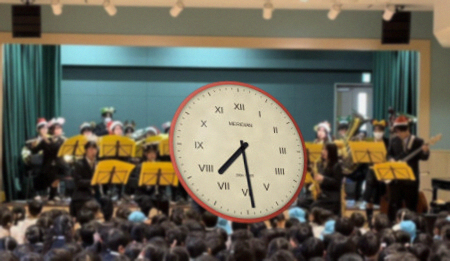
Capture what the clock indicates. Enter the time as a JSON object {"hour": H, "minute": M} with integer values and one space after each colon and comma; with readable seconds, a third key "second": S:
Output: {"hour": 7, "minute": 29}
